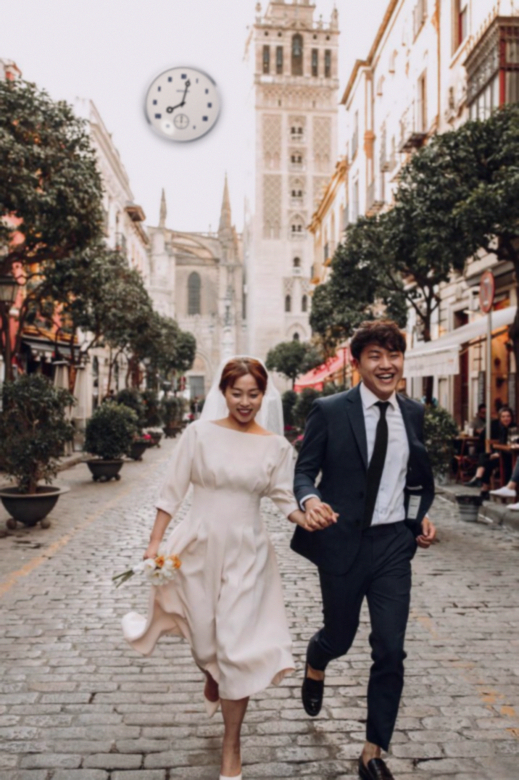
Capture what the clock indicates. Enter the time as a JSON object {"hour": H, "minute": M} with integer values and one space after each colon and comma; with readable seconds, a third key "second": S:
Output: {"hour": 8, "minute": 2}
